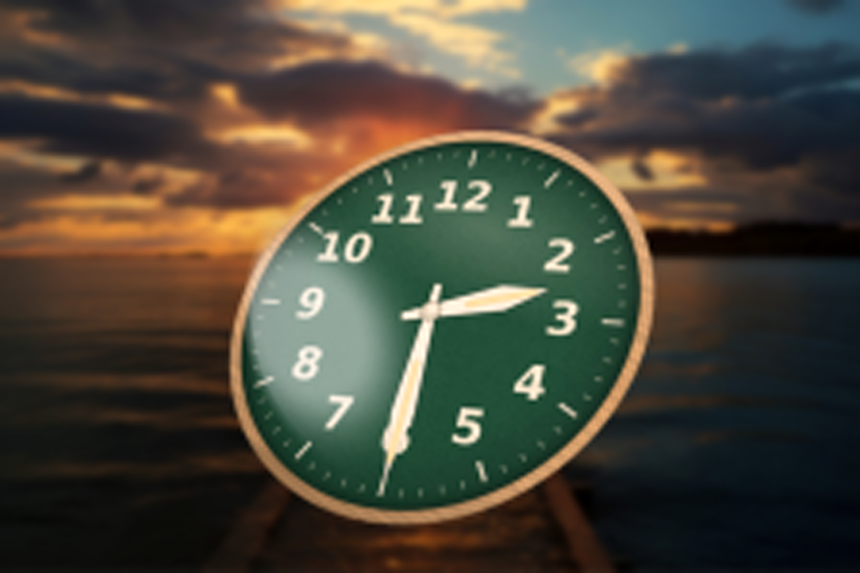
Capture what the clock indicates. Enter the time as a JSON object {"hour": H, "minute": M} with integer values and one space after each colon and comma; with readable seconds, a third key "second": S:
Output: {"hour": 2, "minute": 30}
